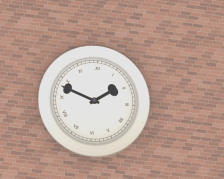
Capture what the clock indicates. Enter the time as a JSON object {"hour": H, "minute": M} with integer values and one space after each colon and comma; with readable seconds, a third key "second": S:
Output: {"hour": 1, "minute": 48}
